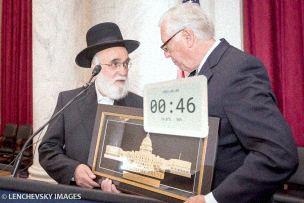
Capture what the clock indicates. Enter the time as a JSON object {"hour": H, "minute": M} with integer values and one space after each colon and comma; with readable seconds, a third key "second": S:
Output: {"hour": 0, "minute": 46}
